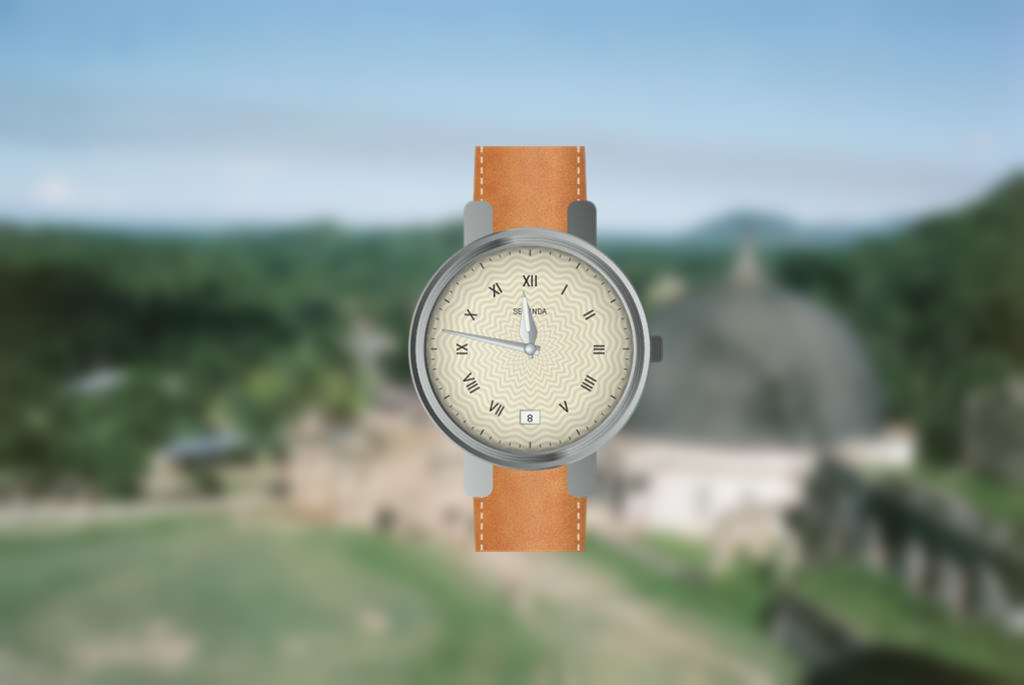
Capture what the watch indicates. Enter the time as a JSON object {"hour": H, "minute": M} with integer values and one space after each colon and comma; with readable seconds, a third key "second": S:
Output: {"hour": 11, "minute": 47}
